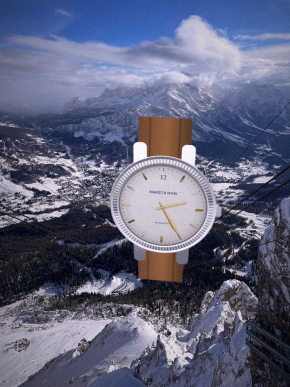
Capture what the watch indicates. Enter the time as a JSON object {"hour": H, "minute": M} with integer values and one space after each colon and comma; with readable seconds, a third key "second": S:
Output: {"hour": 2, "minute": 25}
